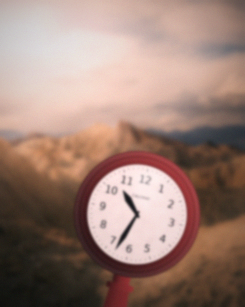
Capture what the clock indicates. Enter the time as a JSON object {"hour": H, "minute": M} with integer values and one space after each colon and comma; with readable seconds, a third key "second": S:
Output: {"hour": 10, "minute": 33}
